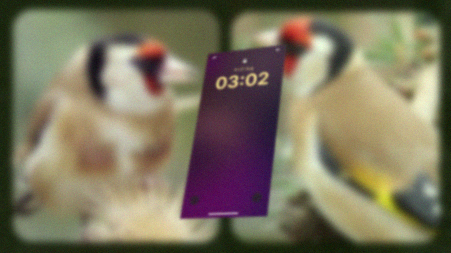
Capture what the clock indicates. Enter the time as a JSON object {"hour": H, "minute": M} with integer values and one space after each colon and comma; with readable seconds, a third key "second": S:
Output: {"hour": 3, "minute": 2}
